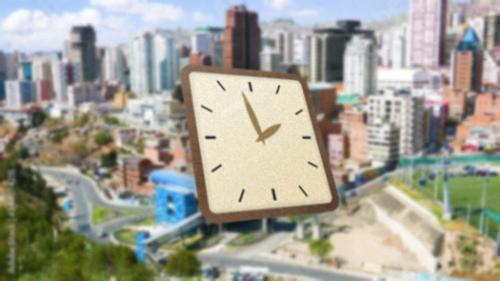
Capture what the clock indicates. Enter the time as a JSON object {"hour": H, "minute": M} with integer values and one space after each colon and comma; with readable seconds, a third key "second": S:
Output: {"hour": 1, "minute": 58}
